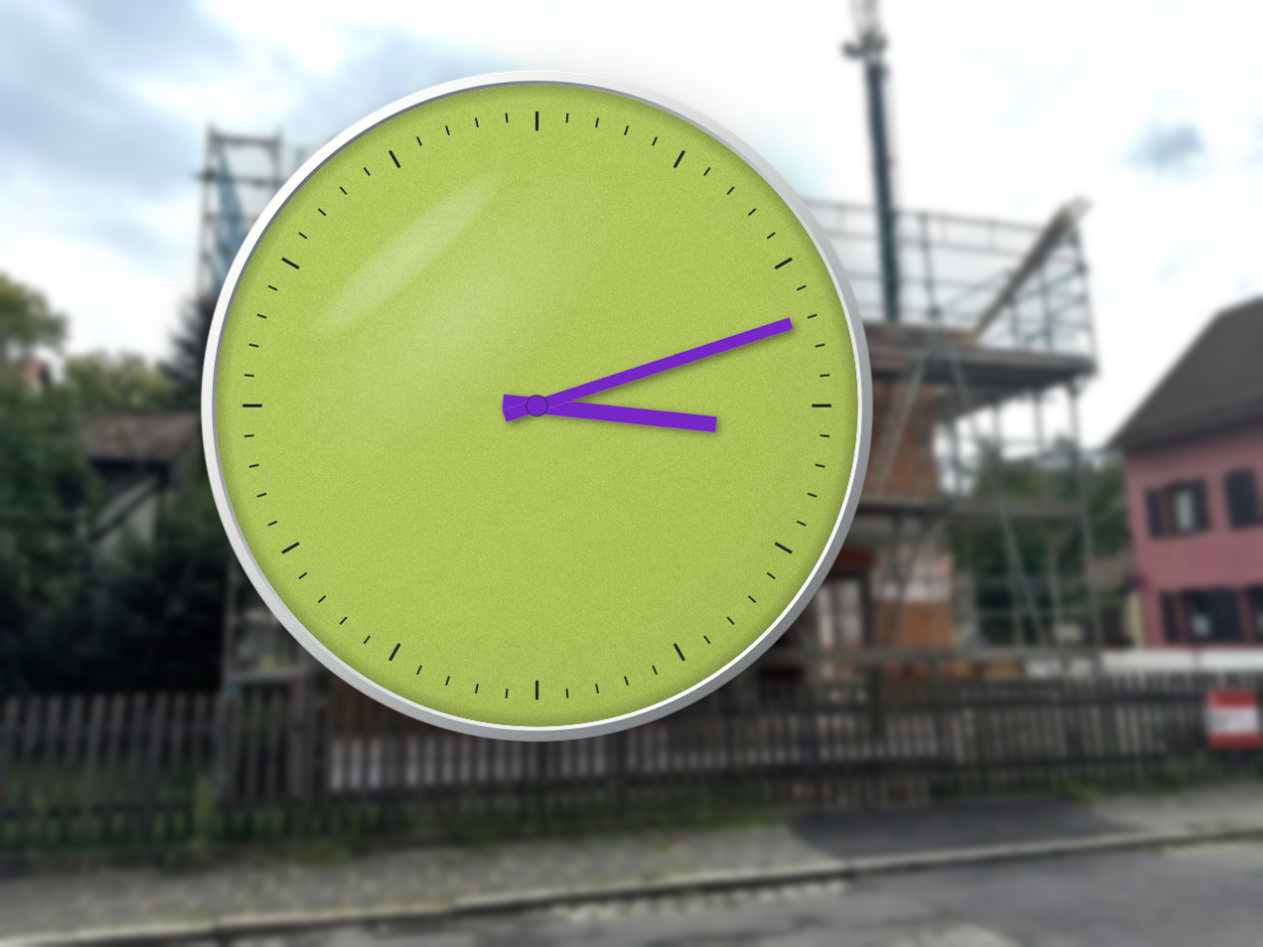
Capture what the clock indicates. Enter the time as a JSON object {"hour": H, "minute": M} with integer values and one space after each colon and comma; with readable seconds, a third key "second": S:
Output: {"hour": 3, "minute": 12}
